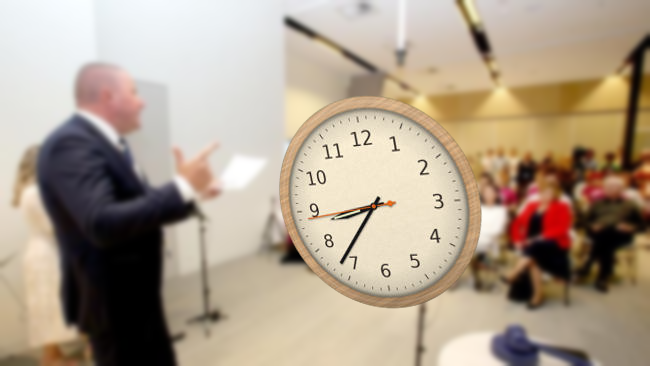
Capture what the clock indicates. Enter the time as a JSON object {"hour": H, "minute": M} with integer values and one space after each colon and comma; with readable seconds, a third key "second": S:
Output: {"hour": 8, "minute": 36, "second": 44}
